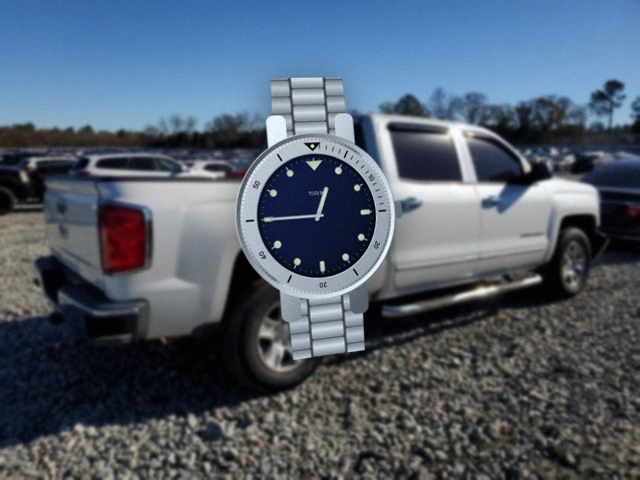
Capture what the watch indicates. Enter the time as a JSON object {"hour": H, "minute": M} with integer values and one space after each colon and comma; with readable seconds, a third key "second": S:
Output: {"hour": 12, "minute": 45}
